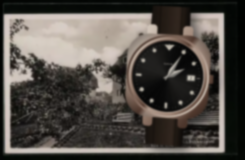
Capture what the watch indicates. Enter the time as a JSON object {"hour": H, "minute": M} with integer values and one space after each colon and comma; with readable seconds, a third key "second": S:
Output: {"hour": 2, "minute": 5}
